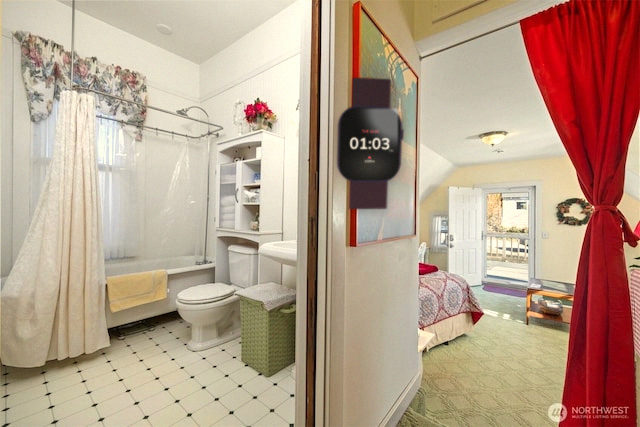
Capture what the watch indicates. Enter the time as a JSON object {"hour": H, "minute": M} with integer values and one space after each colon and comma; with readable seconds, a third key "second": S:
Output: {"hour": 1, "minute": 3}
